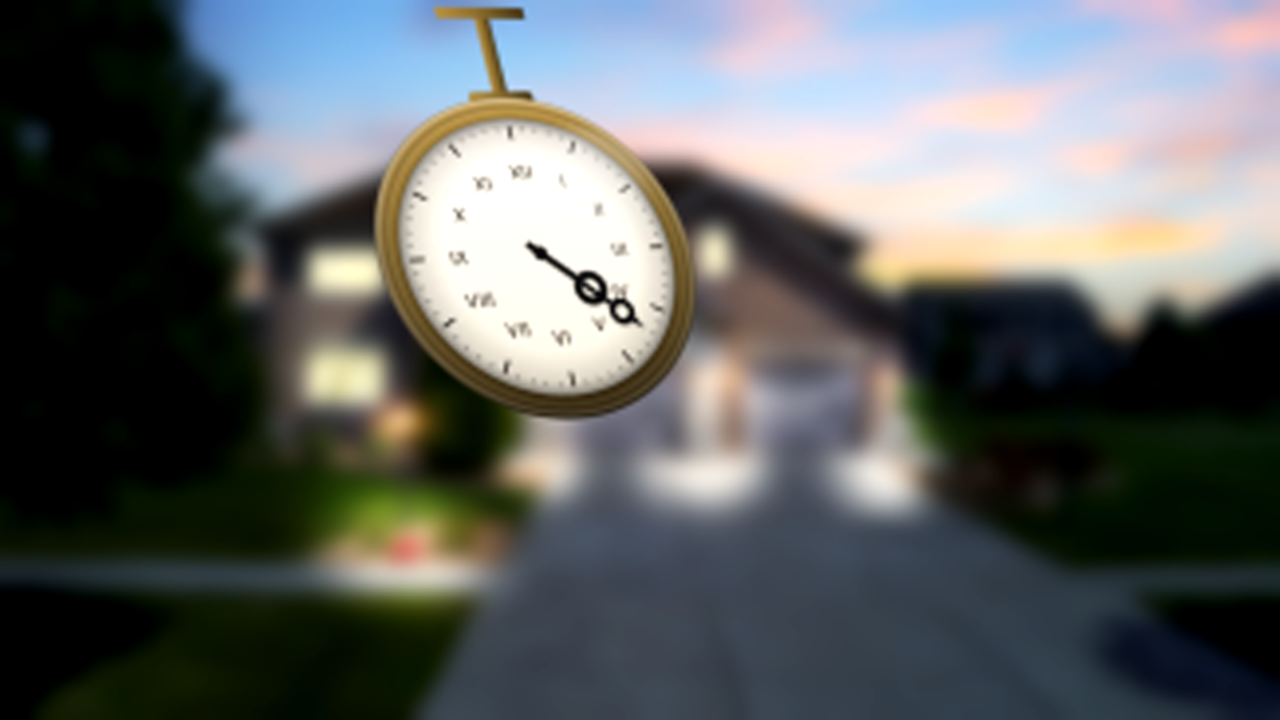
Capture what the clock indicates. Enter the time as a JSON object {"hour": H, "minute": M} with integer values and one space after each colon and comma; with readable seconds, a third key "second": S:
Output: {"hour": 4, "minute": 22}
